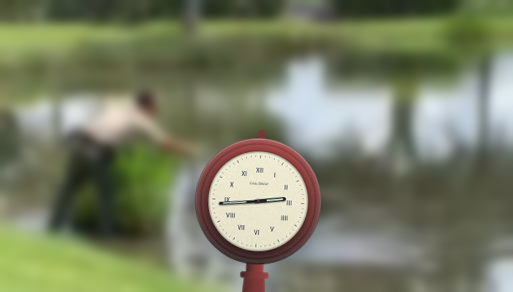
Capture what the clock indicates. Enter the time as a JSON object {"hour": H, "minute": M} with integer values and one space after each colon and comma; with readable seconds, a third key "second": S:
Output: {"hour": 2, "minute": 44}
